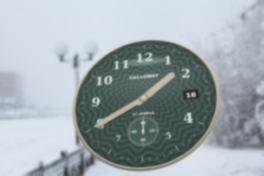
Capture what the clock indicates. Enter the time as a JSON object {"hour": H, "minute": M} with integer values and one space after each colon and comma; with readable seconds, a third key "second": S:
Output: {"hour": 1, "minute": 40}
